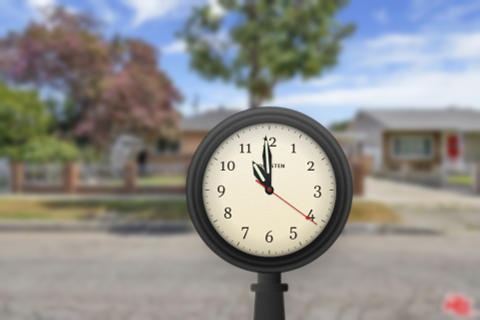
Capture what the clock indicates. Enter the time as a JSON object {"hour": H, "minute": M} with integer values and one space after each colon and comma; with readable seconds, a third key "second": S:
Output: {"hour": 10, "minute": 59, "second": 21}
